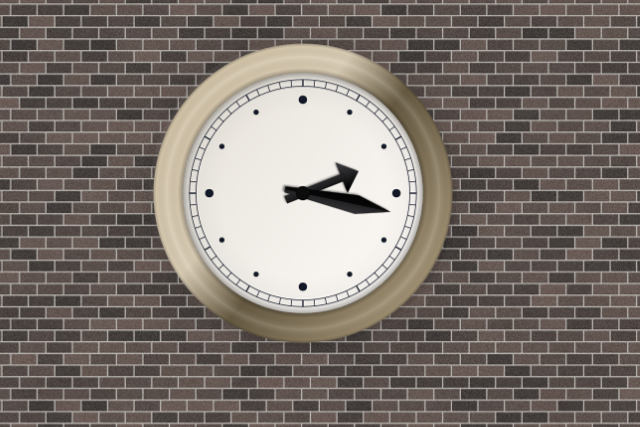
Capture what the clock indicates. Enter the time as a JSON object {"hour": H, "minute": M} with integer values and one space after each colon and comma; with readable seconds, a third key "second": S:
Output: {"hour": 2, "minute": 17}
